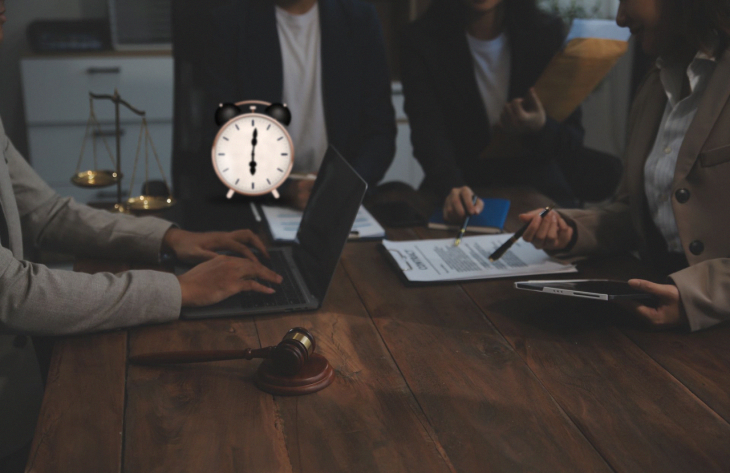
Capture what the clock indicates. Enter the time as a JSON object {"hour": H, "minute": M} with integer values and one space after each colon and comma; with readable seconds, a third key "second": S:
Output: {"hour": 6, "minute": 1}
